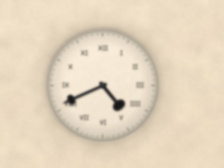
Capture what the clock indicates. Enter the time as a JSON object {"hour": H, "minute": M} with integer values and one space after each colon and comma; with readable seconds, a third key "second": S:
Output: {"hour": 4, "minute": 41}
